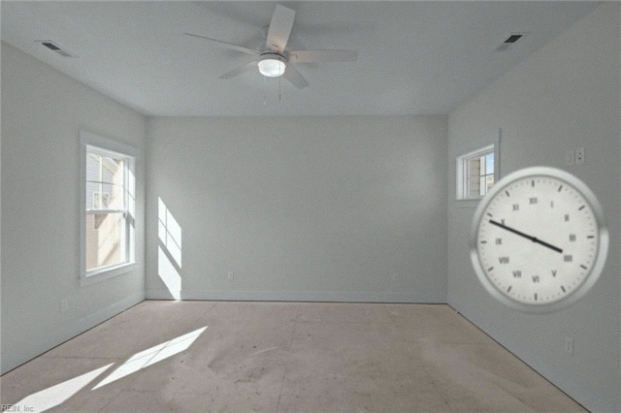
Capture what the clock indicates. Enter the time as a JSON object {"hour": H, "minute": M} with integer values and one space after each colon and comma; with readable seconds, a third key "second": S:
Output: {"hour": 3, "minute": 49}
